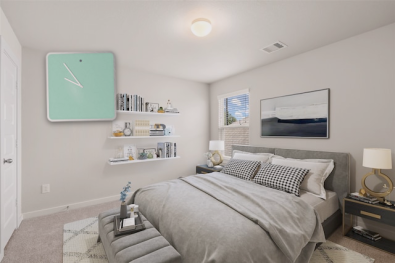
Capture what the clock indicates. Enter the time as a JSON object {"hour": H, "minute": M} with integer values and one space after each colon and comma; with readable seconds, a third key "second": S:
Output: {"hour": 9, "minute": 54}
